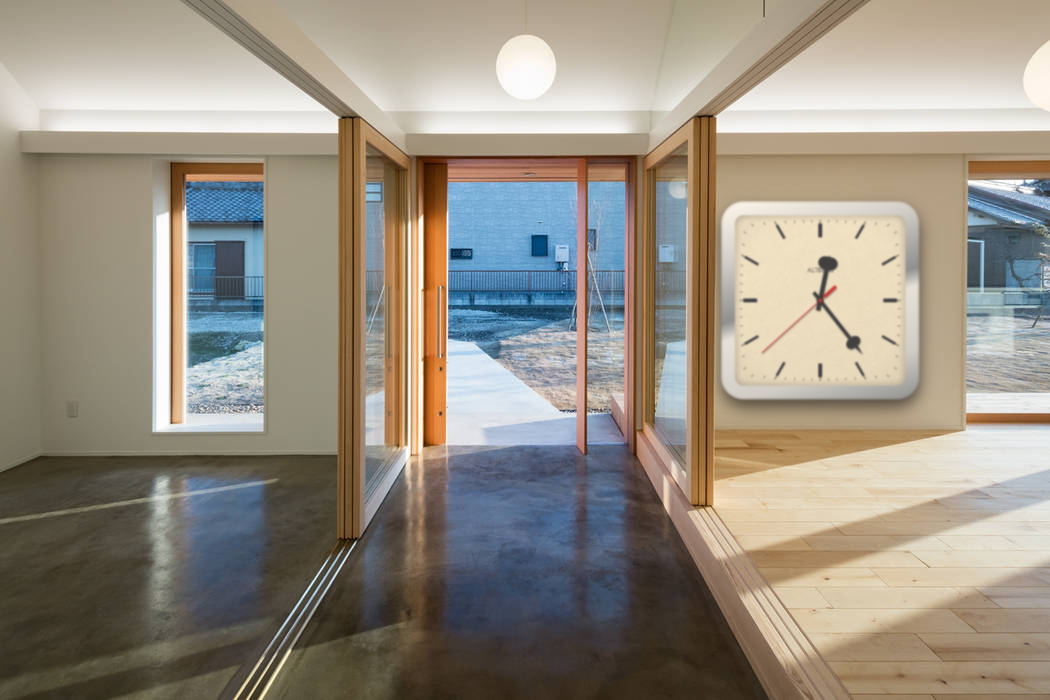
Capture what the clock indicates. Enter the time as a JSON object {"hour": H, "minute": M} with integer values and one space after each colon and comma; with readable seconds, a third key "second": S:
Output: {"hour": 12, "minute": 23, "second": 38}
